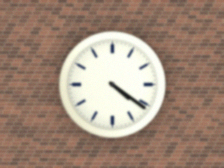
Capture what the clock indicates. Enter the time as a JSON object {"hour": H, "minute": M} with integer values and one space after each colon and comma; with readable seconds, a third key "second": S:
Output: {"hour": 4, "minute": 21}
